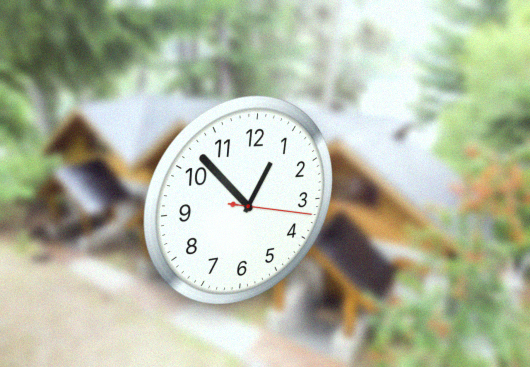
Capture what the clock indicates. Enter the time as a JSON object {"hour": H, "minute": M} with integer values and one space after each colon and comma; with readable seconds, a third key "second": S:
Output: {"hour": 12, "minute": 52, "second": 17}
